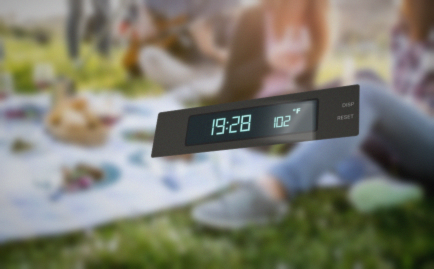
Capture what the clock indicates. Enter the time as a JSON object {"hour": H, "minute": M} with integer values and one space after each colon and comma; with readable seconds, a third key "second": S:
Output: {"hour": 19, "minute": 28}
